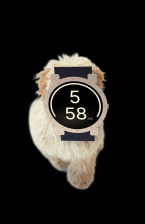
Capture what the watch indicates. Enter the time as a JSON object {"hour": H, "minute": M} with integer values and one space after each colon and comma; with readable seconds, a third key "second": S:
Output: {"hour": 5, "minute": 58}
